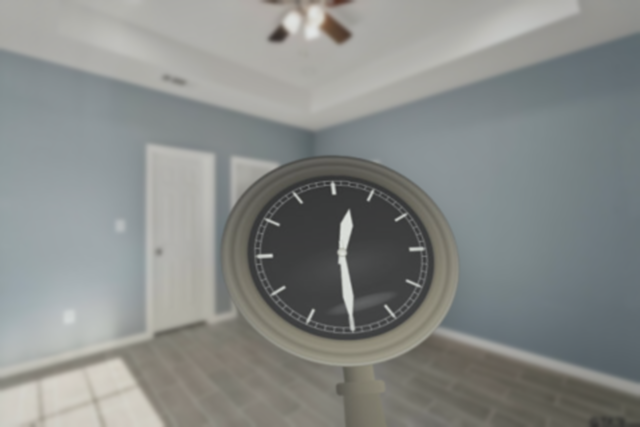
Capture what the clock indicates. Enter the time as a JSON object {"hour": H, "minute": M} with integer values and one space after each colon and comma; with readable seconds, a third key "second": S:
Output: {"hour": 12, "minute": 30}
